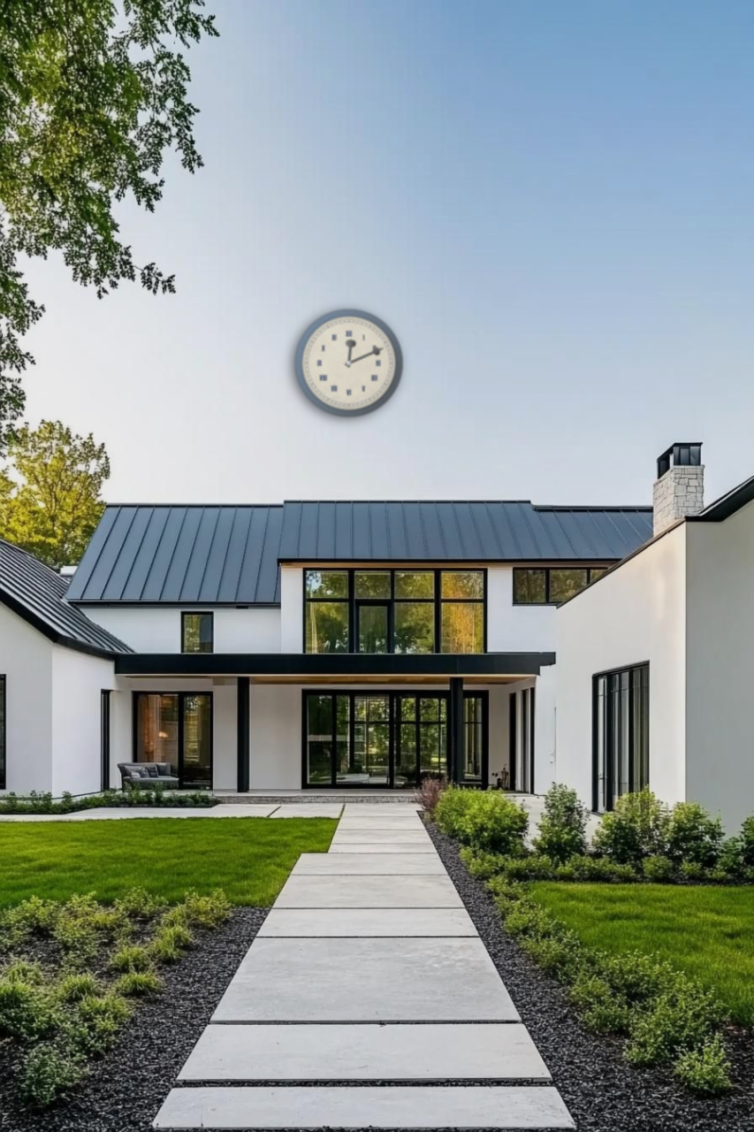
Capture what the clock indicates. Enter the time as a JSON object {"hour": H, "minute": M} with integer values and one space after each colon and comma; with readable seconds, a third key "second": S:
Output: {"hour": 12, "minute": 11}
